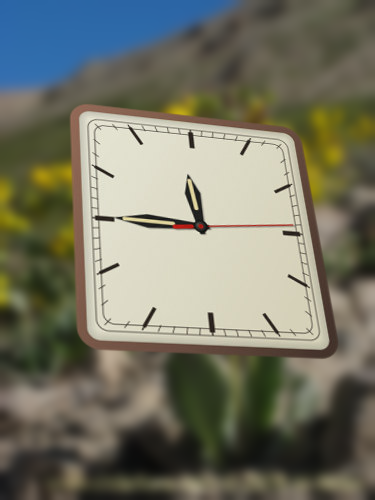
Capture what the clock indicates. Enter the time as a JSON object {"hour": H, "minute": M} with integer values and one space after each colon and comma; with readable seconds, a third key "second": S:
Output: {"hour": 11, "minute": 45, "second": 14}
